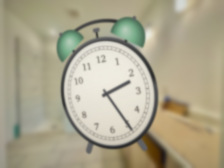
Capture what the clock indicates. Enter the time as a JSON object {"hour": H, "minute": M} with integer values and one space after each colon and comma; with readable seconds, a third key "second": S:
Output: {"hour": 2, "minute": 25}
